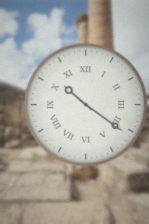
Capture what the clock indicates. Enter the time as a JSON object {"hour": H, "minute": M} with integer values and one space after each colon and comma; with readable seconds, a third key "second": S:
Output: {"hour": 10, "minute": 21}
